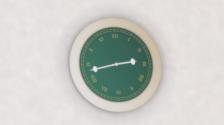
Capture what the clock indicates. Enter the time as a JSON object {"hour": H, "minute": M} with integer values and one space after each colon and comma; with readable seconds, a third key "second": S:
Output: {"hour": 2, "minute": 43}
